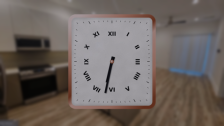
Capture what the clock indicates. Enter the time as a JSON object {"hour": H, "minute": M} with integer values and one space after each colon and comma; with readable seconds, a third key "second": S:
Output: {"hour": 6, "minute": 32}
